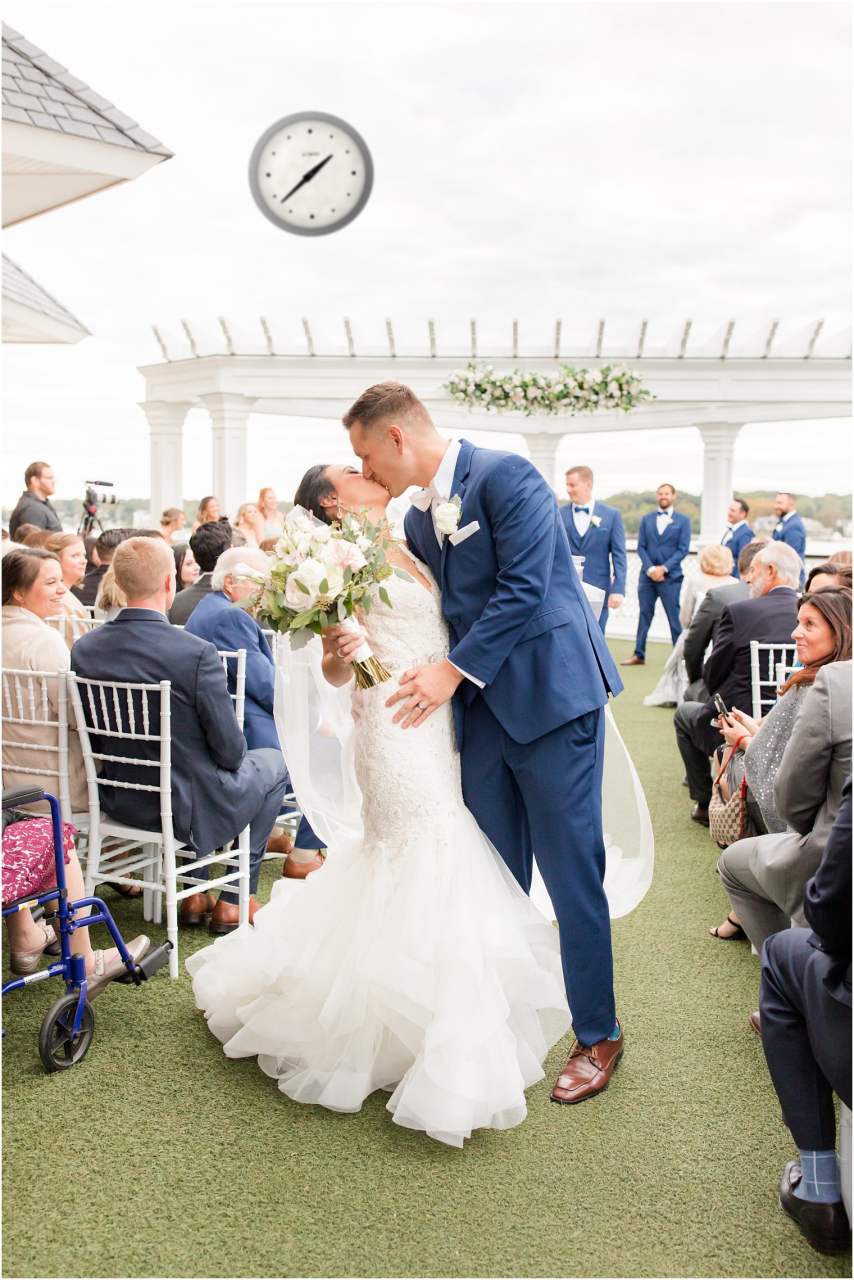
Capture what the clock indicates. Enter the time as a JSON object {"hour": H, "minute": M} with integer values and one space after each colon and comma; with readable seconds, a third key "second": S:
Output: {"hour": 1, "minute": 38}
